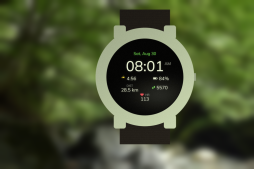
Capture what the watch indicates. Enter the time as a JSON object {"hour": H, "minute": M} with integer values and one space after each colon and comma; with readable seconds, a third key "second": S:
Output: {"hour": 8, "minute": 1}
